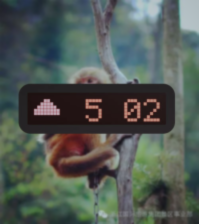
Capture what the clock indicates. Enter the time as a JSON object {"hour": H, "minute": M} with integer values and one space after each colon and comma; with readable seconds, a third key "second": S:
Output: {"hour": 5, "minute": 2}
